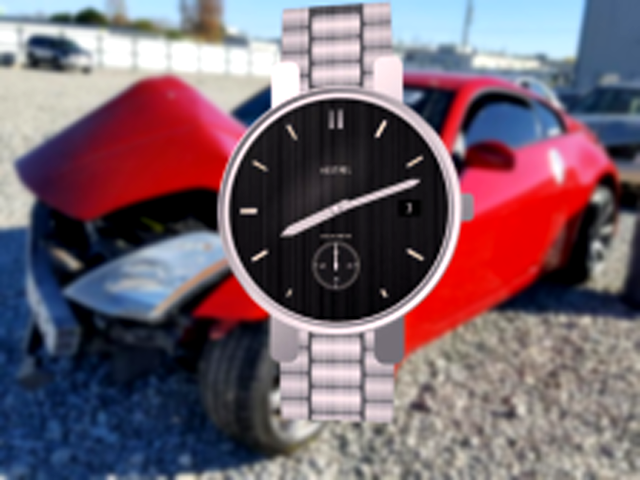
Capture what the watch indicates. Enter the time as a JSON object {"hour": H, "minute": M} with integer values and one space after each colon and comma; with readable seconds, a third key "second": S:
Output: {"hour": 8, "minute": 12}
